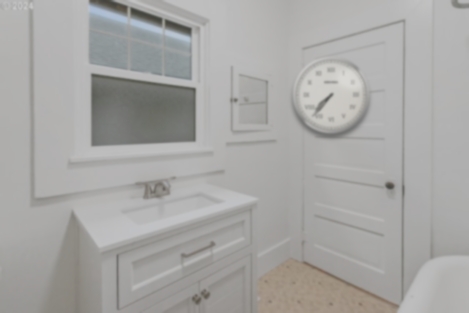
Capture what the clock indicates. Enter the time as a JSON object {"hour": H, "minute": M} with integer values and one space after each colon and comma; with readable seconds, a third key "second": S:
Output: {"hour": 7, "minute": 37}
